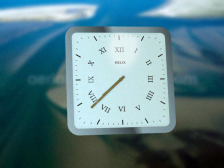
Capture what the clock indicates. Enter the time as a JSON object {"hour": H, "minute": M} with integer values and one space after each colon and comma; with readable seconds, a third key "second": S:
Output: {"hour": 7, "minute": 38}
